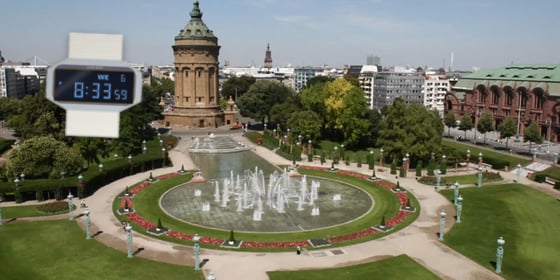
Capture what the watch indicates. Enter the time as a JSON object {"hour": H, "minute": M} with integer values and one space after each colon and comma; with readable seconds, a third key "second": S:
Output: {"hour": 8, "minute": 33}
